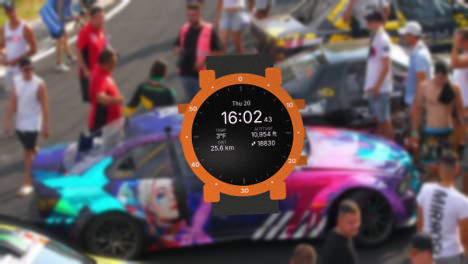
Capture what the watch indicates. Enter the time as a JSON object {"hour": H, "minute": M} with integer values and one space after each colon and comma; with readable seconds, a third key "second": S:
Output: {"hour": 16, "minute": 2}
